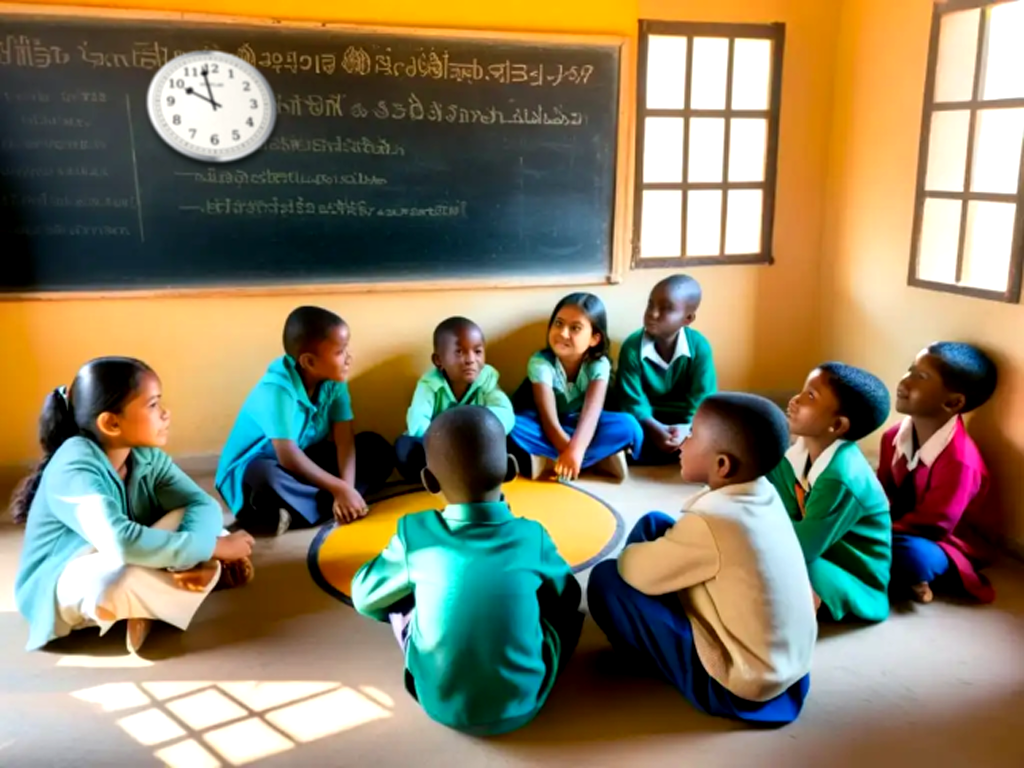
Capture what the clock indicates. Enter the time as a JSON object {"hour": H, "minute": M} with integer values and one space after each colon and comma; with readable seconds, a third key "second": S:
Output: {"hour": 9, "minute": 58}
